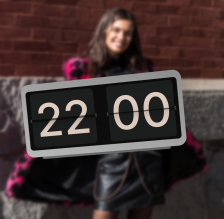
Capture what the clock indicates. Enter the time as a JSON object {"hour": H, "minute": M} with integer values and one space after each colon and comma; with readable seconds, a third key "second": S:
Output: {"hour": 22, "minute": 0}
